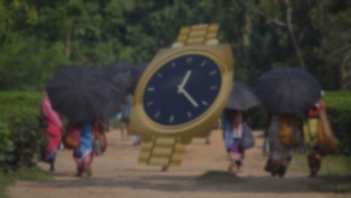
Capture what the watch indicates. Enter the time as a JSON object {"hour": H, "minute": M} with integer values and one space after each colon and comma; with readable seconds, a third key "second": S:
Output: {"hour": 12, "minute": 22}
